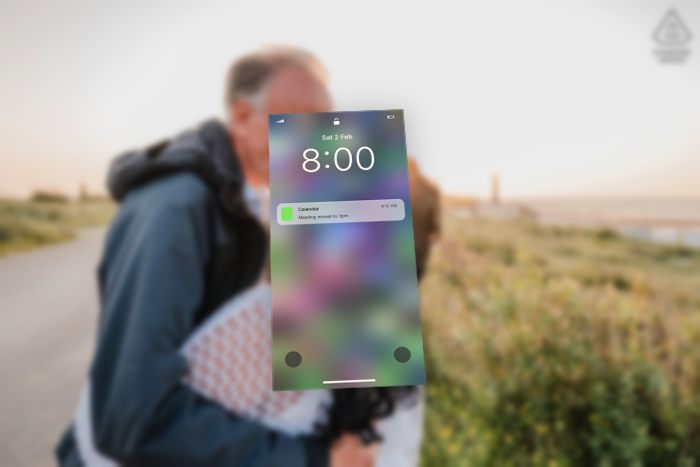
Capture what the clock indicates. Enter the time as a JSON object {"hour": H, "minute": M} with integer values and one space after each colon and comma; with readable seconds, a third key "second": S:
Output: {"hour": 8, "minute": 0}
